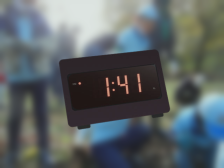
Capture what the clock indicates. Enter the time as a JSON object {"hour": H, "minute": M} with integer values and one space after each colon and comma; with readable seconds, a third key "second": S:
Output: {"hour": 1, "minute": 41}
